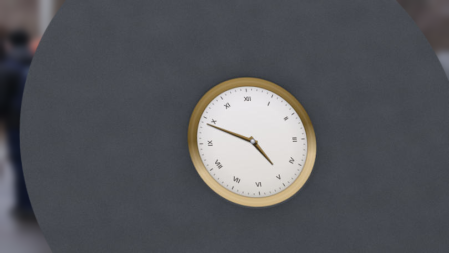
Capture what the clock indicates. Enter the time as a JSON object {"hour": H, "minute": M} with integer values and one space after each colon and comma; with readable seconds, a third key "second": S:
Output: {"hour": 4, "minute": 49}
